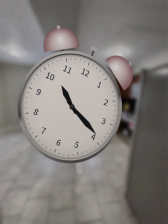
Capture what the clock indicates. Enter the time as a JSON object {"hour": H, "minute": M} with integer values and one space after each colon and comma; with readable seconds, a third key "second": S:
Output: {"hour": 10, "minute": 19}
